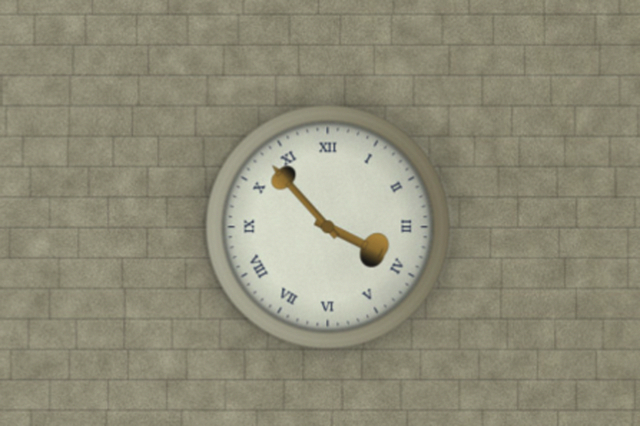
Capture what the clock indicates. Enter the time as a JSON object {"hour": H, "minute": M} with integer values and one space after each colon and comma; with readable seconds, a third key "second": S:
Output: {"hour": 3, "minute": 53}
